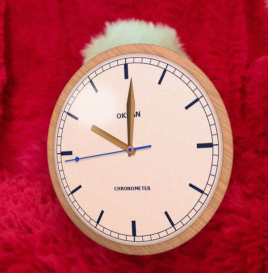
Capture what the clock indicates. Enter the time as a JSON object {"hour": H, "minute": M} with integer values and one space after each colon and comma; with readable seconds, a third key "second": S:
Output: {"hour": 10, "minute": 0, "second": 44}
